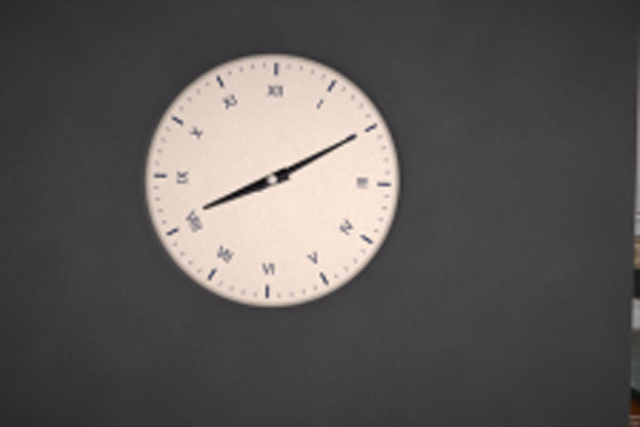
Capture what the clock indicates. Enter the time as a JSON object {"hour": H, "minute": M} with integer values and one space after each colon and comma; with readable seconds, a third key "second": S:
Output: {"hour": 8, "minute": 10}
